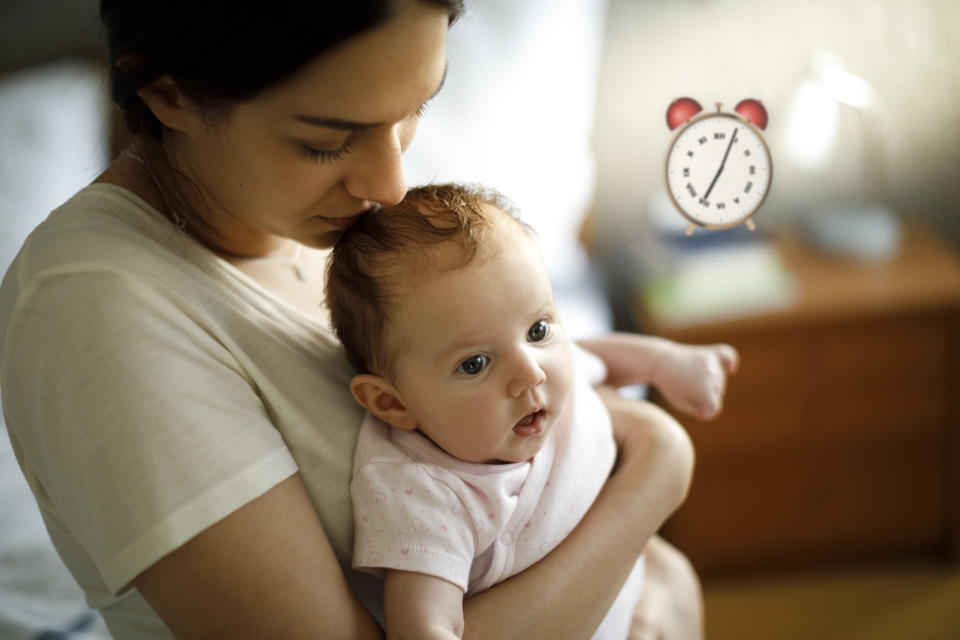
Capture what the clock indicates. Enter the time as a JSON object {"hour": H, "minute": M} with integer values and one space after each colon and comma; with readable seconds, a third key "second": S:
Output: {"hour": 7, "minute": 4}
